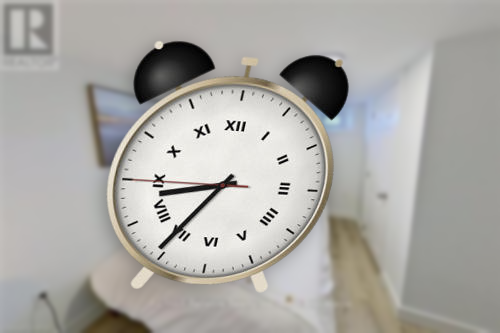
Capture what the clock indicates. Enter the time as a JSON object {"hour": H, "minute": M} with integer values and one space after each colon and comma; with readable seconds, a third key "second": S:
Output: {"hour": 8, "minute": 35, "second": 45}
